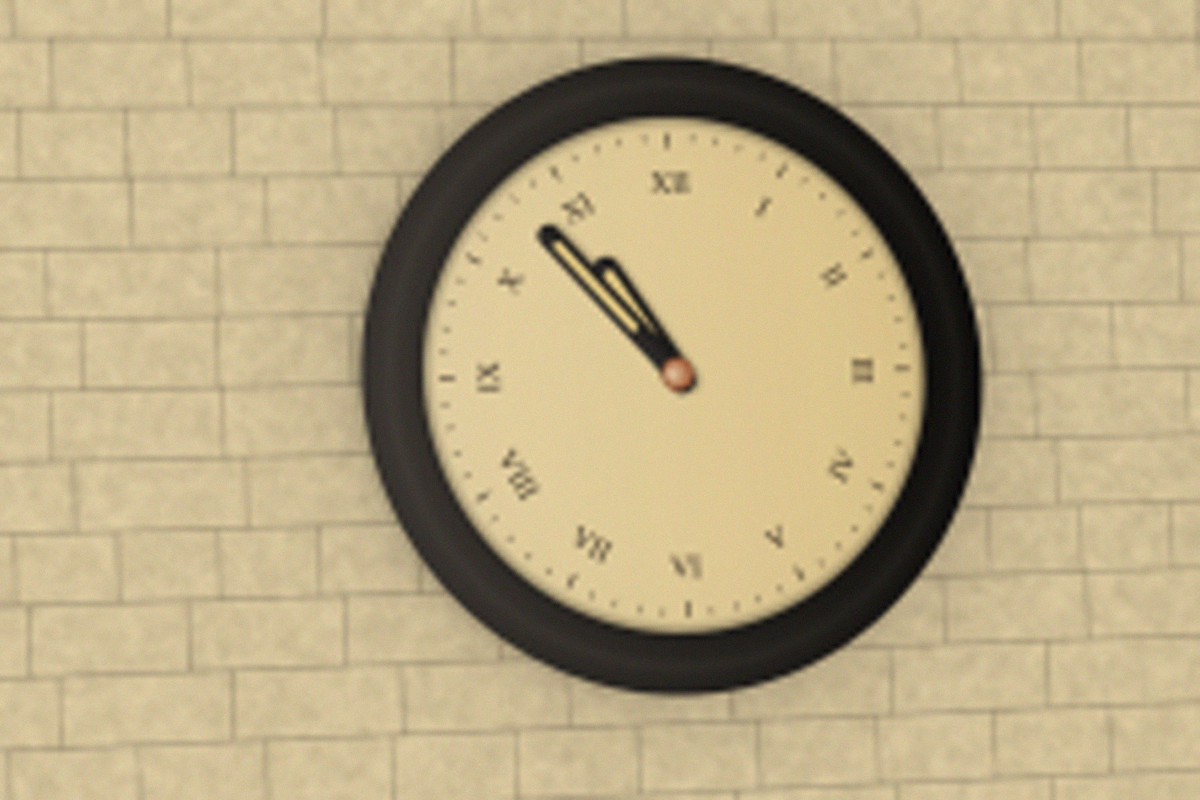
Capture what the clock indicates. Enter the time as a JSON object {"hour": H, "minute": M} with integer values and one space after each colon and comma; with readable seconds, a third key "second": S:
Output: {"hour": 10, "minute": 53}
